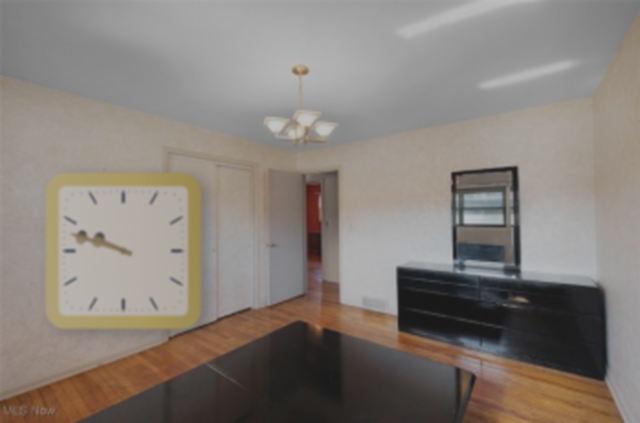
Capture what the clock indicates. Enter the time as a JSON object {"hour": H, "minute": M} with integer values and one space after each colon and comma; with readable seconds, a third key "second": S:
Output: {"hour": 9, "minute": 48}
